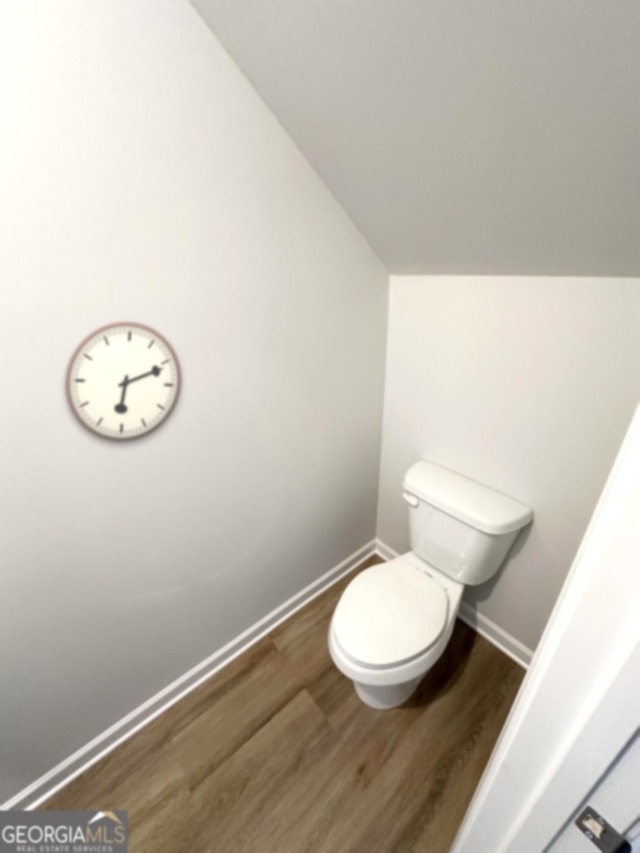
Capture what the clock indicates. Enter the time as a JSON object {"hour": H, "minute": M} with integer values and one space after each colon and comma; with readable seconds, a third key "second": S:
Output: {"hour": 6, "minute": 11}
